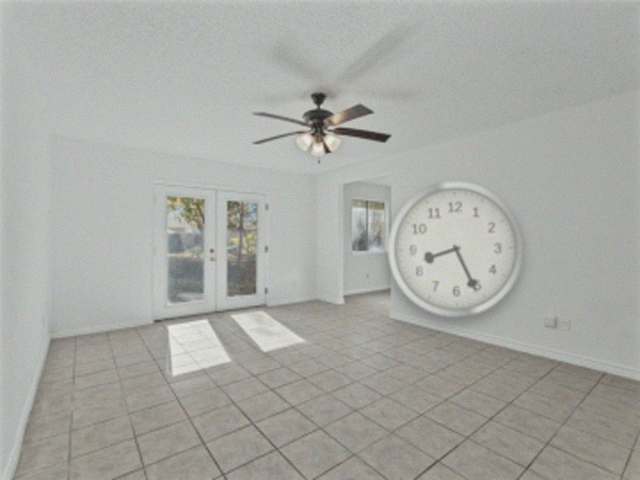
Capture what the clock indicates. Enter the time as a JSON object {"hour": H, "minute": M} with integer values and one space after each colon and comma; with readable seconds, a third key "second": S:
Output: {"hour": 8, "minute": 26}
